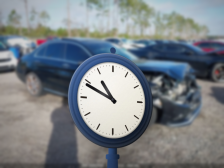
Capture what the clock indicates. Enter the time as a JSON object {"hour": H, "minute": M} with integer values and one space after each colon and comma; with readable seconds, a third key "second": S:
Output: {"hour": 10, "minute": 49}
